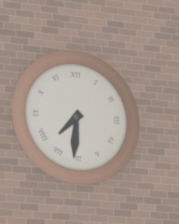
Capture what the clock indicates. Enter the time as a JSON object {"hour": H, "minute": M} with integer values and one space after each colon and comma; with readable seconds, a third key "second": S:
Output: {"hour": 7, "minute": 31}
